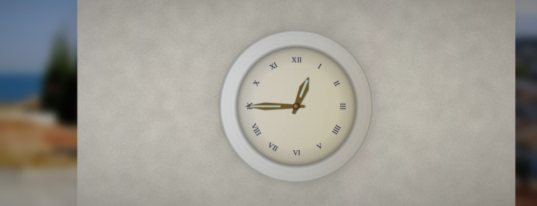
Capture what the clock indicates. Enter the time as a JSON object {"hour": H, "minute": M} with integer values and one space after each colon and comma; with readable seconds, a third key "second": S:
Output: {"hour": 12, "minute": 45}
